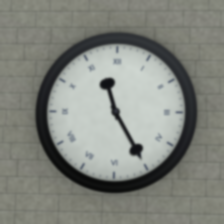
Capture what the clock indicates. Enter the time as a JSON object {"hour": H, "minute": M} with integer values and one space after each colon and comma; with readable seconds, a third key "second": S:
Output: {"hour": 11, "minute": 25}
